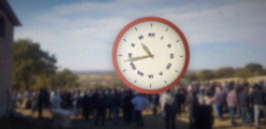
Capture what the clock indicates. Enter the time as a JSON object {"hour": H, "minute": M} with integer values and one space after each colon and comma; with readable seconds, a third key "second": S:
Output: {"hour": 10, "minute": 43}
